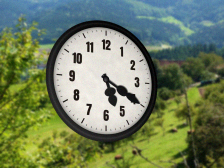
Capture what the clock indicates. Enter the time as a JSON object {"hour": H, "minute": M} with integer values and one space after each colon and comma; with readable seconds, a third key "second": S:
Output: {"hour": 5, "minute": 20}
